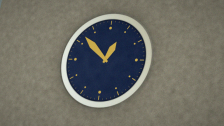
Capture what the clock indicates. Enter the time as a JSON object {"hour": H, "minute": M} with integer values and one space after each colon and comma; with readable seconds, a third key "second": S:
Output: {"hour": 12, "minute": 52}
